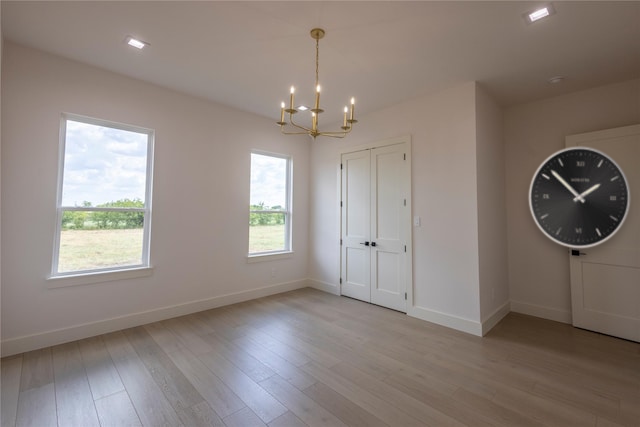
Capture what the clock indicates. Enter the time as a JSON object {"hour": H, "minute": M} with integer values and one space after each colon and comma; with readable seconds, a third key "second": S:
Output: {"hour": 1, "minute": 52}
